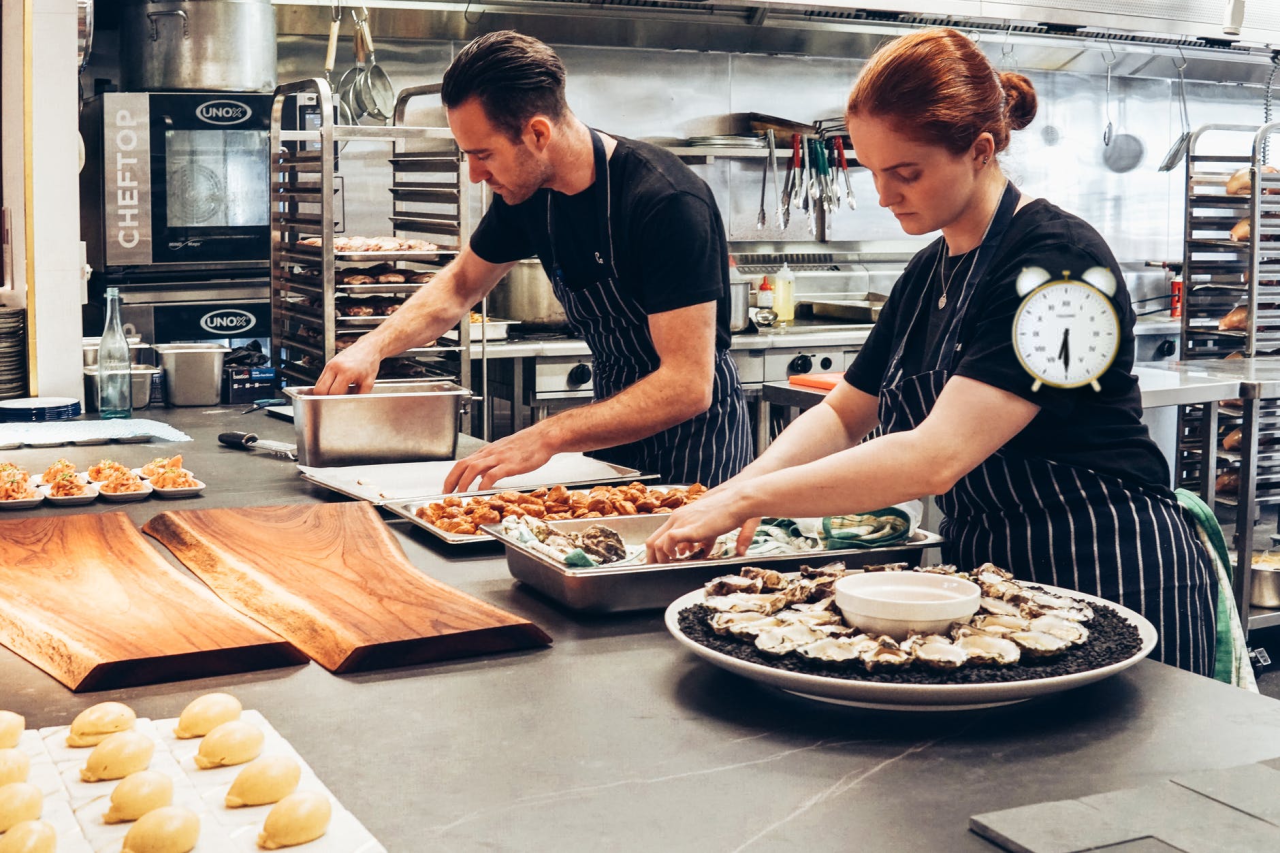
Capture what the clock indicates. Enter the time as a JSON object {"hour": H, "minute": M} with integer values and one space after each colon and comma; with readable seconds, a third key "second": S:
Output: {"hour": 6, "minute": 30}
